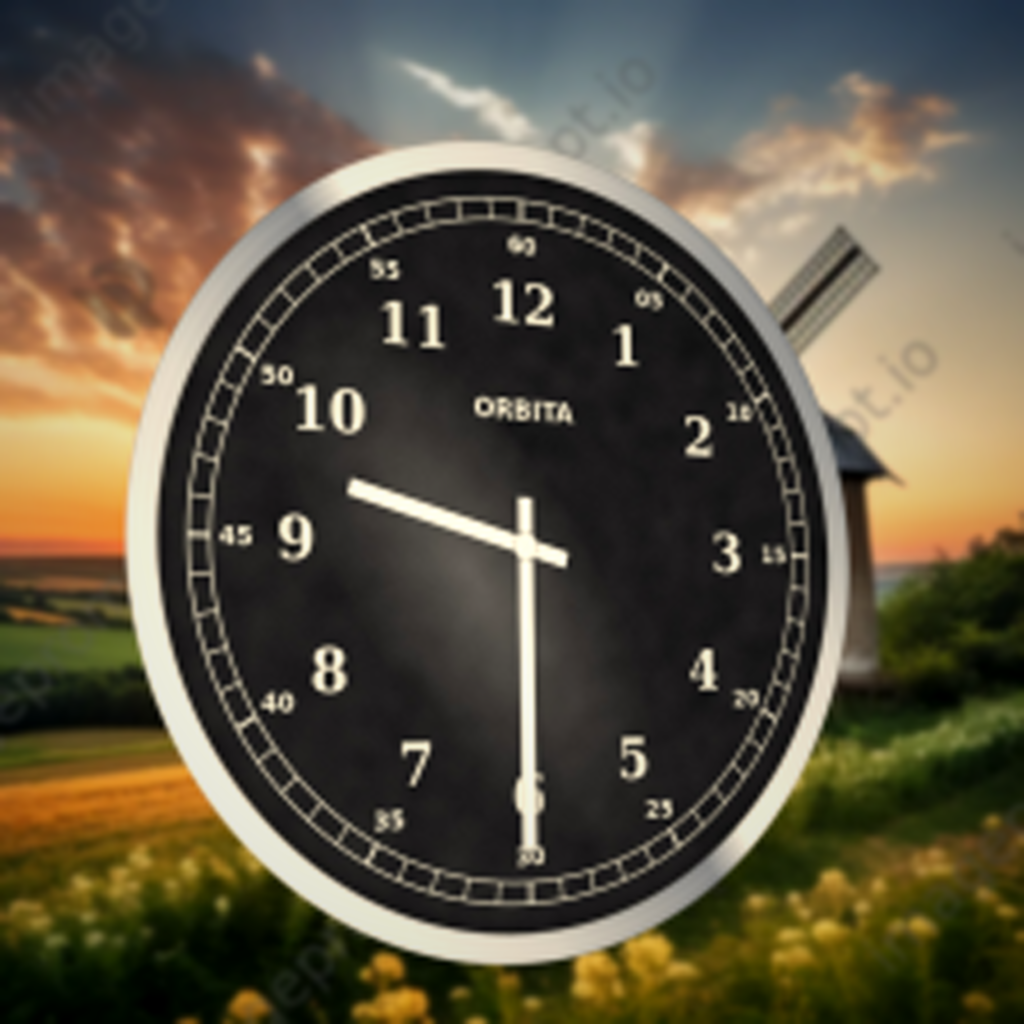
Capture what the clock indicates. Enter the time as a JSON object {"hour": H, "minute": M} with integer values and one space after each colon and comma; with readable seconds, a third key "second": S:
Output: {"hour": 9, "minute": 30}
